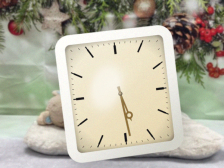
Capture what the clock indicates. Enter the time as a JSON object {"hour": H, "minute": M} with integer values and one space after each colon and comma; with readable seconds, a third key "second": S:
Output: {"hour": 5, "minute": 29}
